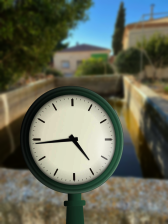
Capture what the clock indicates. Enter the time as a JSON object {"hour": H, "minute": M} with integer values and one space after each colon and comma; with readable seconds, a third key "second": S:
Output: {"hour": 4, "minute": 44}
